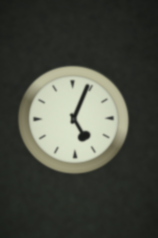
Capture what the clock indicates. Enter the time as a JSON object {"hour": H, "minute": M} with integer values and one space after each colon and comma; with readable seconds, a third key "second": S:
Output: {"hour": 5, "minute": 4}
